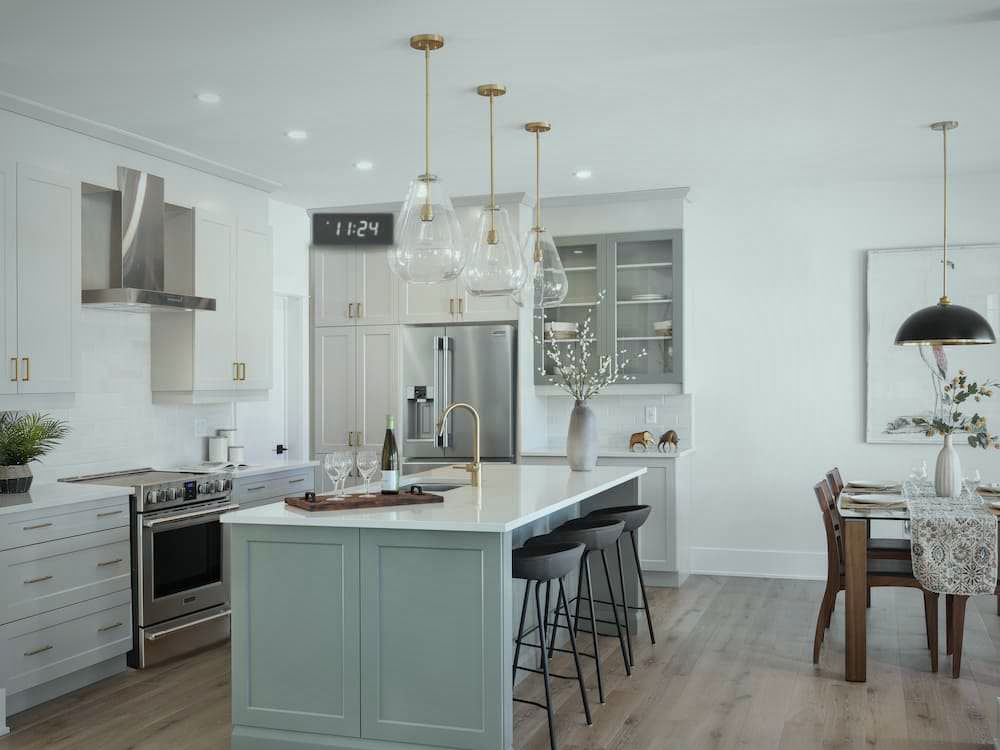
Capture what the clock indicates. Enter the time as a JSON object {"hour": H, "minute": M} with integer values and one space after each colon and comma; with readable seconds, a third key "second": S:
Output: {"hour": 11, "minute": 24}
